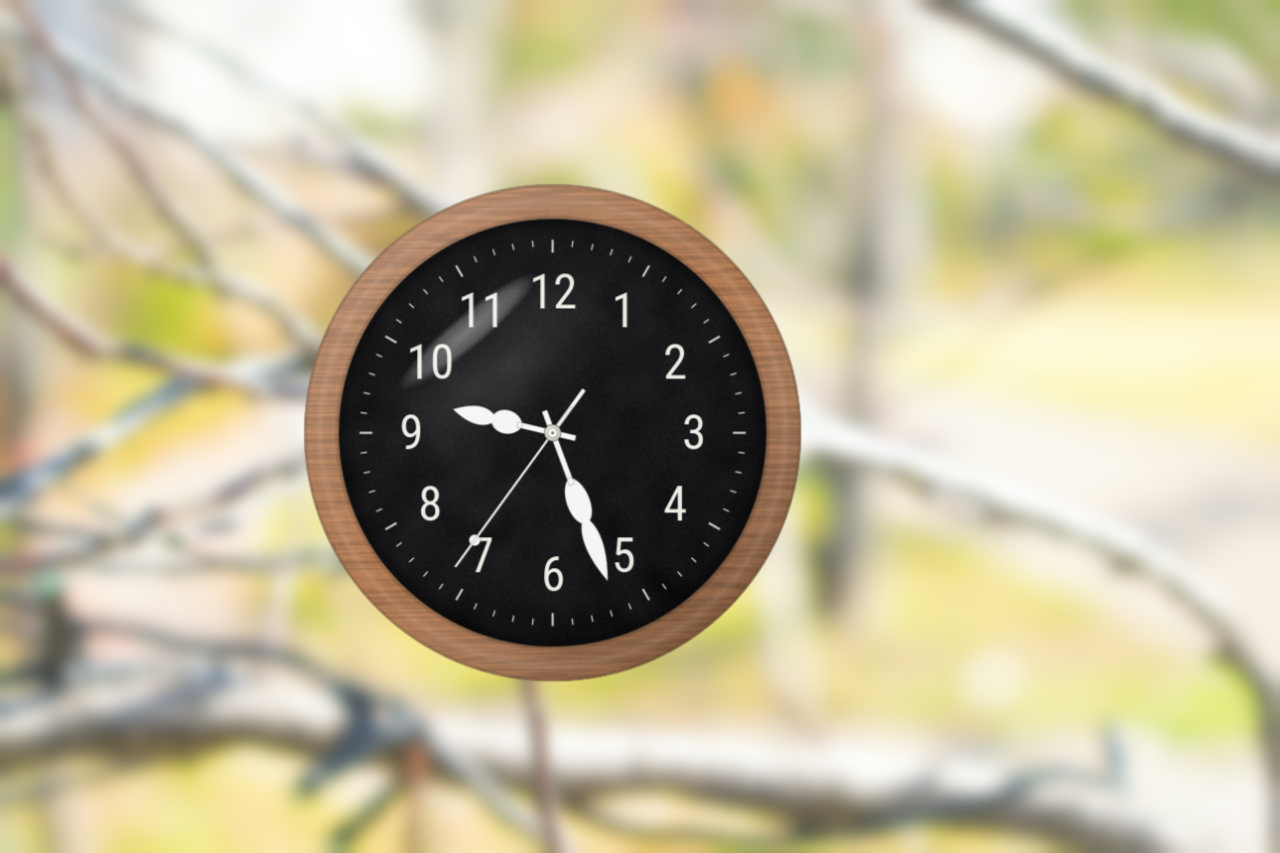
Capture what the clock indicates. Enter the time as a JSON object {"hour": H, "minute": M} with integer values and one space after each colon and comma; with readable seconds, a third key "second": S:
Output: {"hour": 9, "minute": 26, "second": 36}
